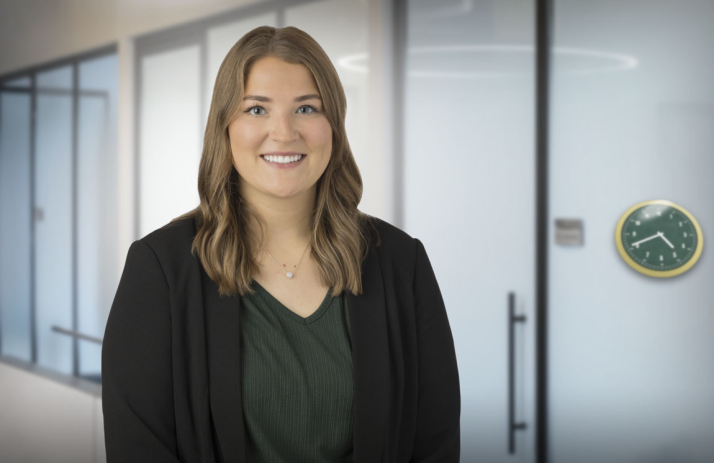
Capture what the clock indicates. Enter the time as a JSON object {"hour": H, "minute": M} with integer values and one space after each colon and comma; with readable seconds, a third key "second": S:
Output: {"hour": 4, "minute": 41}
